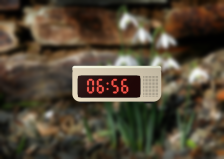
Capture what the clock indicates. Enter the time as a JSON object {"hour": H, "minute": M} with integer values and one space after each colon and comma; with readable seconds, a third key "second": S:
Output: {"hour": 6, "minute": 56}
